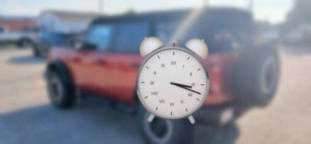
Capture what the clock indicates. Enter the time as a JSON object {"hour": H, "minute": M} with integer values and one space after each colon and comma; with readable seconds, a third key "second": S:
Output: {"hour": 3, "minute": 18}
